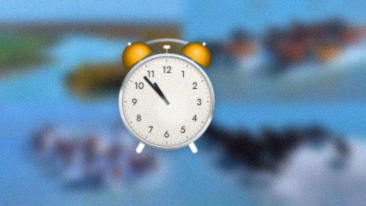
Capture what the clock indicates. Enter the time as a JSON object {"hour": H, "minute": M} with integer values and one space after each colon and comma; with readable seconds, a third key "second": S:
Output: {"hour": 10, "minute": 53}
